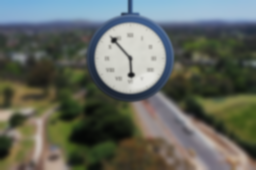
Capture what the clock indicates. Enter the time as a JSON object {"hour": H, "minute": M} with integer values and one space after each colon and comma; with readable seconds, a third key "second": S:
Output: {"hour": 5, "minute": 53}
